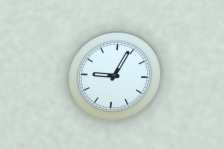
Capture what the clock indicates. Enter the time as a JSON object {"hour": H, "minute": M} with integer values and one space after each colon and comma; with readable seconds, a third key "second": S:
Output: {"hour": 9, "minute": 4}
